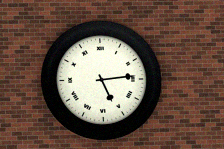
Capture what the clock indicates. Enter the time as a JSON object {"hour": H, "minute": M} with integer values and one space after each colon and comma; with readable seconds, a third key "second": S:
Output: {"hour": 5, "minute": 14}
